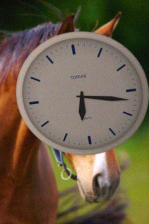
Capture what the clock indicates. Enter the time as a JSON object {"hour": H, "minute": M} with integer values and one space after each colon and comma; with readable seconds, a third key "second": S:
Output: {"hour": 6, "minute": 17}
